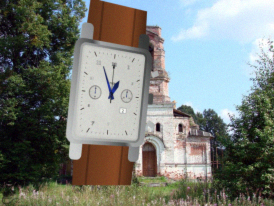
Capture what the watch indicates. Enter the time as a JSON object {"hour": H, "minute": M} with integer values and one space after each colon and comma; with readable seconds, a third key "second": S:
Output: {"hour": 12, "minute": 56}
